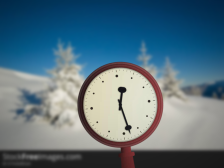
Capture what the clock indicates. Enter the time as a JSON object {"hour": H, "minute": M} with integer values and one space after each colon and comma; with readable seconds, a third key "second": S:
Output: {"hour": 12, "minute": 28}
